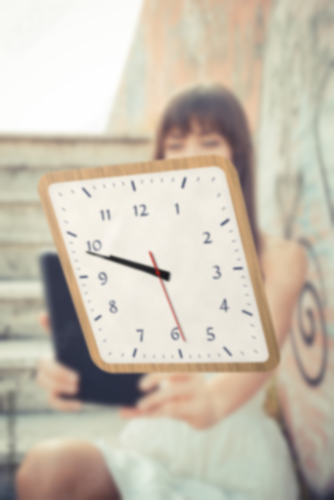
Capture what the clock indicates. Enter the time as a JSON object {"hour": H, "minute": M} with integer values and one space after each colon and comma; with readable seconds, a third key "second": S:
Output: {"hour": 9, "minute": 48, "second": 29}
